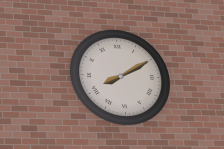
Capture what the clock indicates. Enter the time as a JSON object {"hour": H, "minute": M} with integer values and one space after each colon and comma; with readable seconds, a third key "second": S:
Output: {"hour": 8, "minute": 10}
